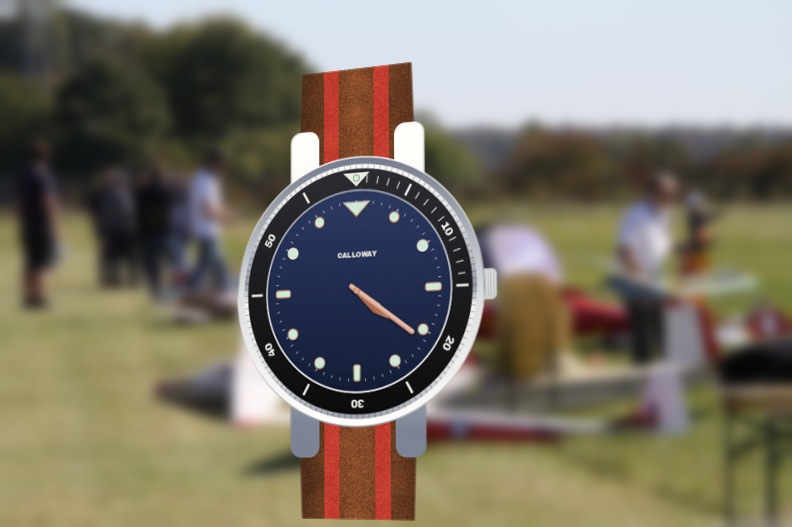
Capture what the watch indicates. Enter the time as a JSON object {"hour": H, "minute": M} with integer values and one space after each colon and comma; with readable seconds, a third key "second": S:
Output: {"hour": 4, "minute": 21}
